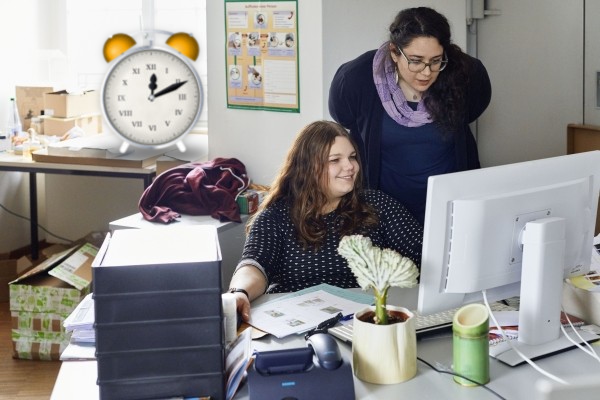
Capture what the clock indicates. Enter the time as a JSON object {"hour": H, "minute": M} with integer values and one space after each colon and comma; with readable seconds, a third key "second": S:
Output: {"hour": 12, "minute": 11}
